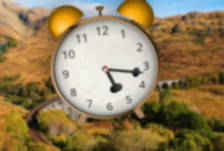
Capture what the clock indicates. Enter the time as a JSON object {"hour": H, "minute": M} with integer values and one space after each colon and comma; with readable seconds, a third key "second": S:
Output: {"hour": 5, "minute": 17}
